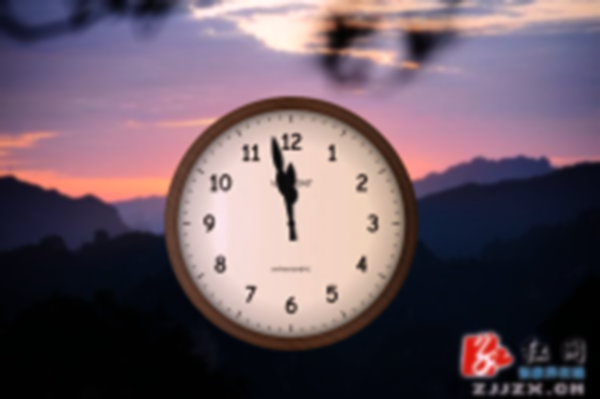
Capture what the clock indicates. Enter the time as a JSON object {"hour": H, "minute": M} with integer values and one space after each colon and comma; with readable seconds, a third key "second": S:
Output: {"hour": 11, "minute": 58}
